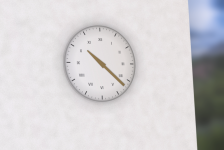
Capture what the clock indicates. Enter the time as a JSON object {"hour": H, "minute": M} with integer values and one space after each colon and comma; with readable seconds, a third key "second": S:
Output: {"hour": 10, "minute": 22}
